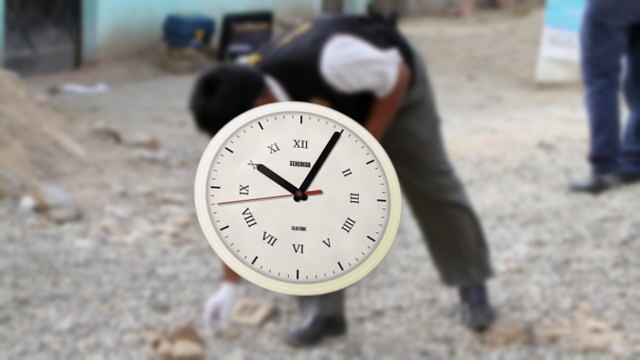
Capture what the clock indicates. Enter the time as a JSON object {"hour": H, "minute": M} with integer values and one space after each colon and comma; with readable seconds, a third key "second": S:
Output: {"hour": 10, "minute": 4, "second": 43}
